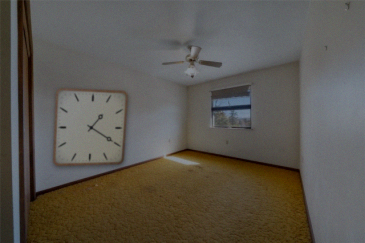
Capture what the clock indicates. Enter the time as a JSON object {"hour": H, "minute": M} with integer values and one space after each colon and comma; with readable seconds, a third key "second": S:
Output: {"hour": 1, "minute": 20}
